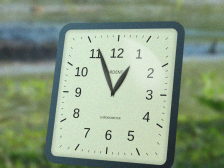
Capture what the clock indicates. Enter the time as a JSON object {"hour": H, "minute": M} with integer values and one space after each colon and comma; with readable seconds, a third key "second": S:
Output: {"hour": 12, "minute": 56}
